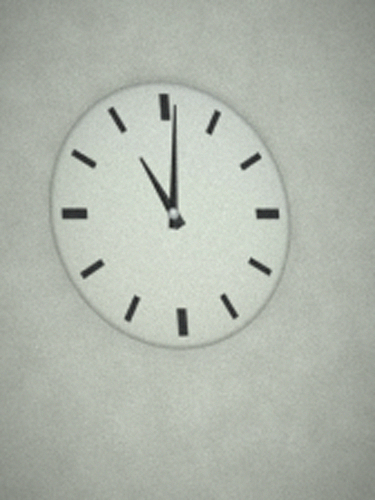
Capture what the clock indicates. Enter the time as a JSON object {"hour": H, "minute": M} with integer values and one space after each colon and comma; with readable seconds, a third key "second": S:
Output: {"hour": 11, "minute": 1}
